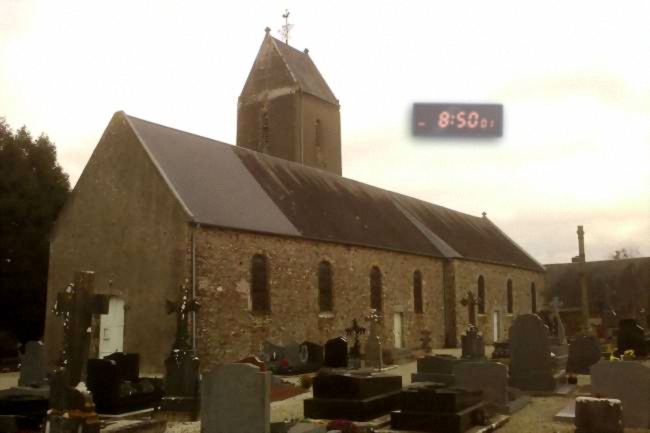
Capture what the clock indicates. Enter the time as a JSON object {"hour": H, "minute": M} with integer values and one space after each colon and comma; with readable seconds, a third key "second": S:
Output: {"hour": 8, "minute": 50}
